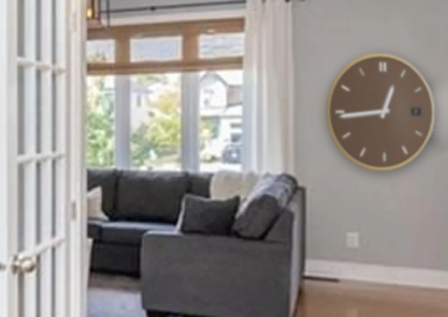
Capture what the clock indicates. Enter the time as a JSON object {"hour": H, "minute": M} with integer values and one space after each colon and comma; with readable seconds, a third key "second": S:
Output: {"hour": 12, "minute": 44}
